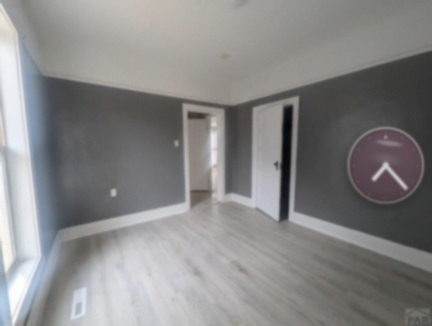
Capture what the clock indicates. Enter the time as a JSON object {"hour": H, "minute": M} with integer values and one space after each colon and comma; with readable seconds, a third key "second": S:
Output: {"hour": 7, "minute": 23}
